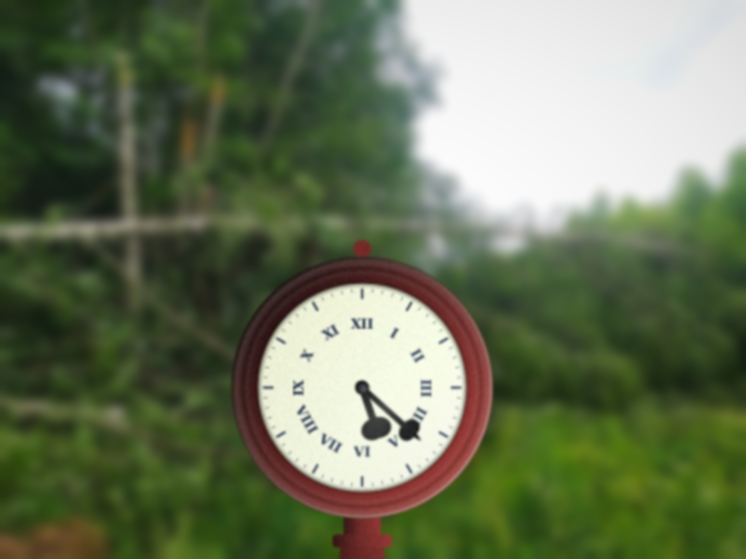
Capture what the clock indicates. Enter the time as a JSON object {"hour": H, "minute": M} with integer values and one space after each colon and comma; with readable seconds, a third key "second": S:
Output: {"hour": 5, "minute": 22}
